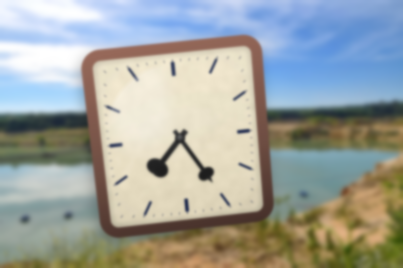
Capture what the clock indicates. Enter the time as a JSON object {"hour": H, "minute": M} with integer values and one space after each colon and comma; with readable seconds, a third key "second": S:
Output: {"hour": 7, "minute": 25}
